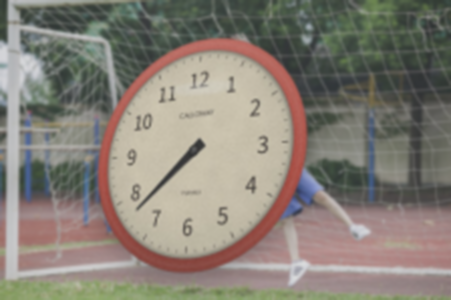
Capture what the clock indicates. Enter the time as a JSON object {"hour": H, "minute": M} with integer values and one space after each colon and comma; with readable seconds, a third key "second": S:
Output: {"hour": 7, "minute": 38}
